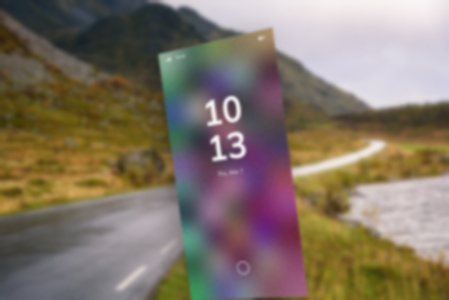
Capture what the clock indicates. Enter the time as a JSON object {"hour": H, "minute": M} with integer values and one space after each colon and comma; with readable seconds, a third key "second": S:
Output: {"hour": 10, "minute": 13}
